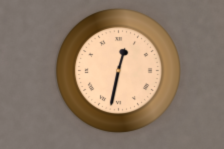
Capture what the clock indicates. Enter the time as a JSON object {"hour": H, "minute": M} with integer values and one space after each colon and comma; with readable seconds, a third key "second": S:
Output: {"hour": 12, "minute": 32}
